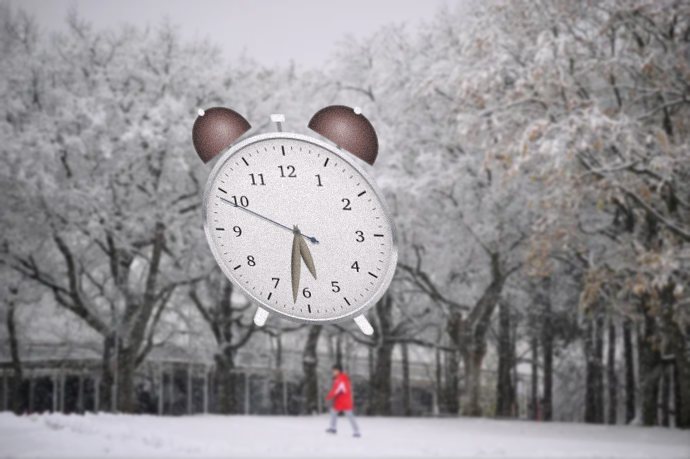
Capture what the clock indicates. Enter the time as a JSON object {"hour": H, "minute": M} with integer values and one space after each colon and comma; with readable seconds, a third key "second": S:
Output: {"hour": 5, "minute": 31, "second": 49}
